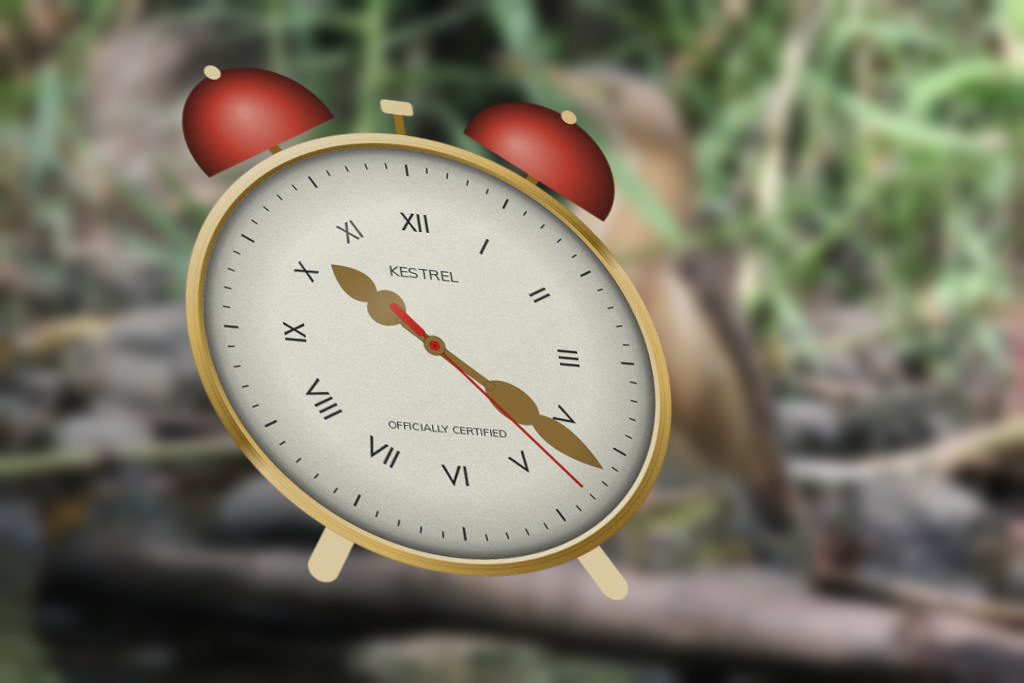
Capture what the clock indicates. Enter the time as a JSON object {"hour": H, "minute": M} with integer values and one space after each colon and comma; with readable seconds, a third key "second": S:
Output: {"hour": 10, "minute": 21, "second": 23}
